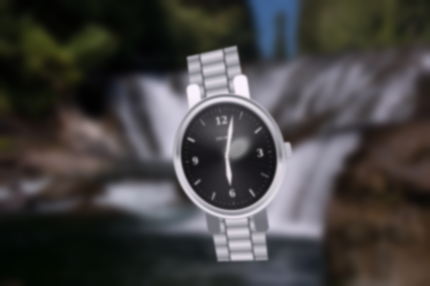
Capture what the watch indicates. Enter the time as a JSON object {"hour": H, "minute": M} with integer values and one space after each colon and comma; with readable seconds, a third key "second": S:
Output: {"hour": 6, "minute": 3}
